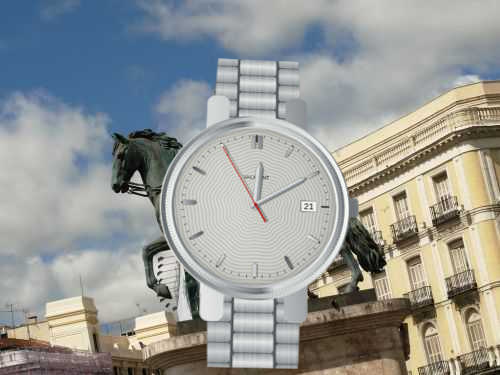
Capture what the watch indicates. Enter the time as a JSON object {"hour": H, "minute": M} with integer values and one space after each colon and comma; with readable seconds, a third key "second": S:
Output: {"hour": 12, "minute": 9, "second": 55}
